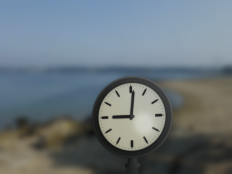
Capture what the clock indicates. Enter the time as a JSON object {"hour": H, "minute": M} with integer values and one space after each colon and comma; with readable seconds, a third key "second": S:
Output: {"hour": 9, "minute": 1}
